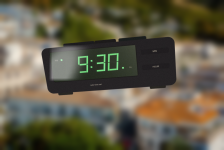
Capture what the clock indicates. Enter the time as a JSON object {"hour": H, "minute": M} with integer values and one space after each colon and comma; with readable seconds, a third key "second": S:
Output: {"hour": 9, "minute": 30}
